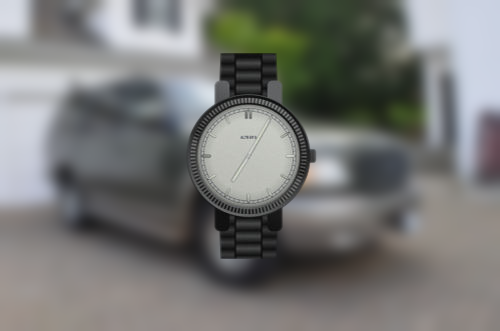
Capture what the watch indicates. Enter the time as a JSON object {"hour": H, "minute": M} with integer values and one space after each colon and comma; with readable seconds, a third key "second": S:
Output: {"hour": 7, "minute": 5}
